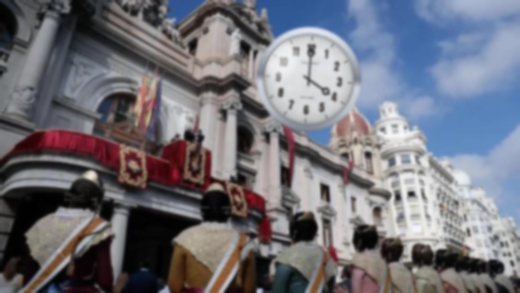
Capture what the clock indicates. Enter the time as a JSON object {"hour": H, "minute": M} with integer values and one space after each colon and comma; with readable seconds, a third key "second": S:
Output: {"hour": 4, "minute": 0}
